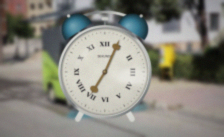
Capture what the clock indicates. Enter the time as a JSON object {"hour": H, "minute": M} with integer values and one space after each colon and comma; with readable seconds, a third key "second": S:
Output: {"hour": 7, "minute": 4}
